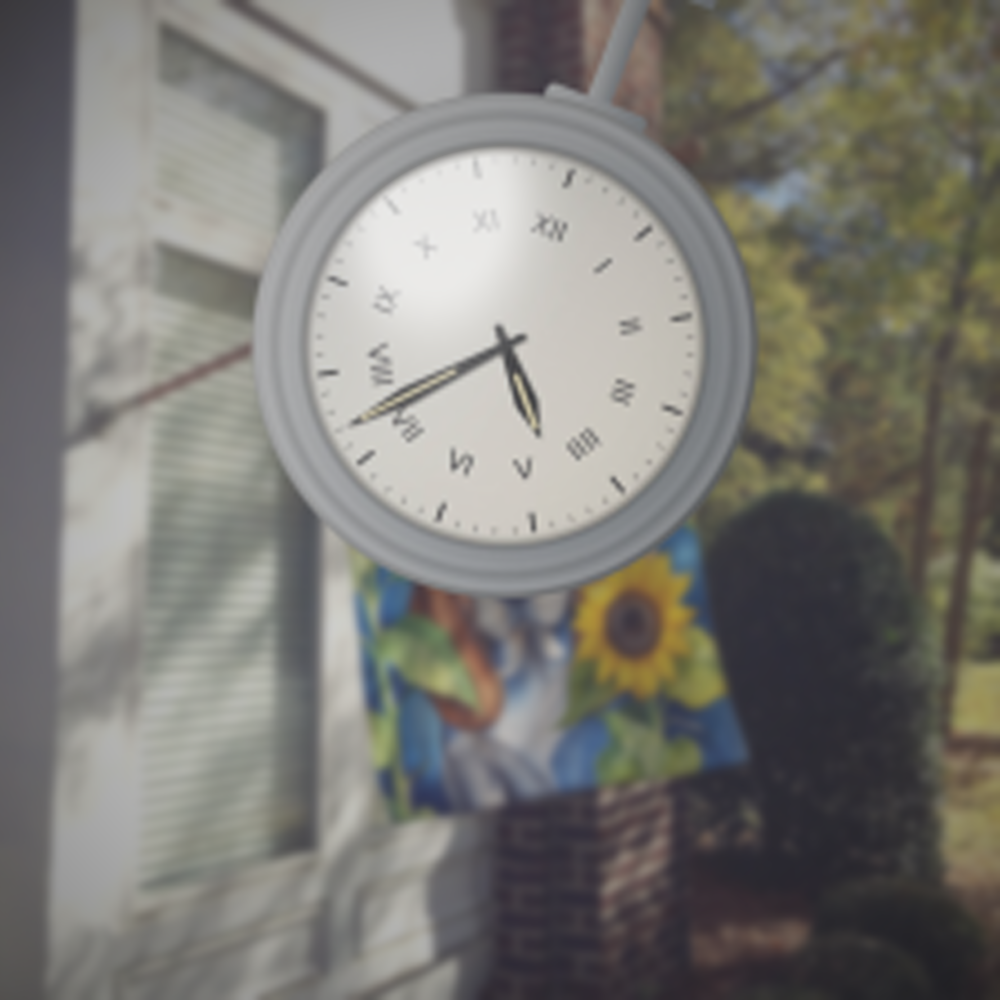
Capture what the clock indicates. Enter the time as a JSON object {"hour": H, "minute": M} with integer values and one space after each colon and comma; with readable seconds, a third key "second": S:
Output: {"hour": 4, "minute": 37}
